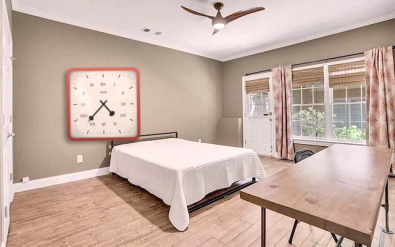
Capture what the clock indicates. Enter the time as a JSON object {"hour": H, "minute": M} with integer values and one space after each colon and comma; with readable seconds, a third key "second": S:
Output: {"hour": 4, "minute": 37}
